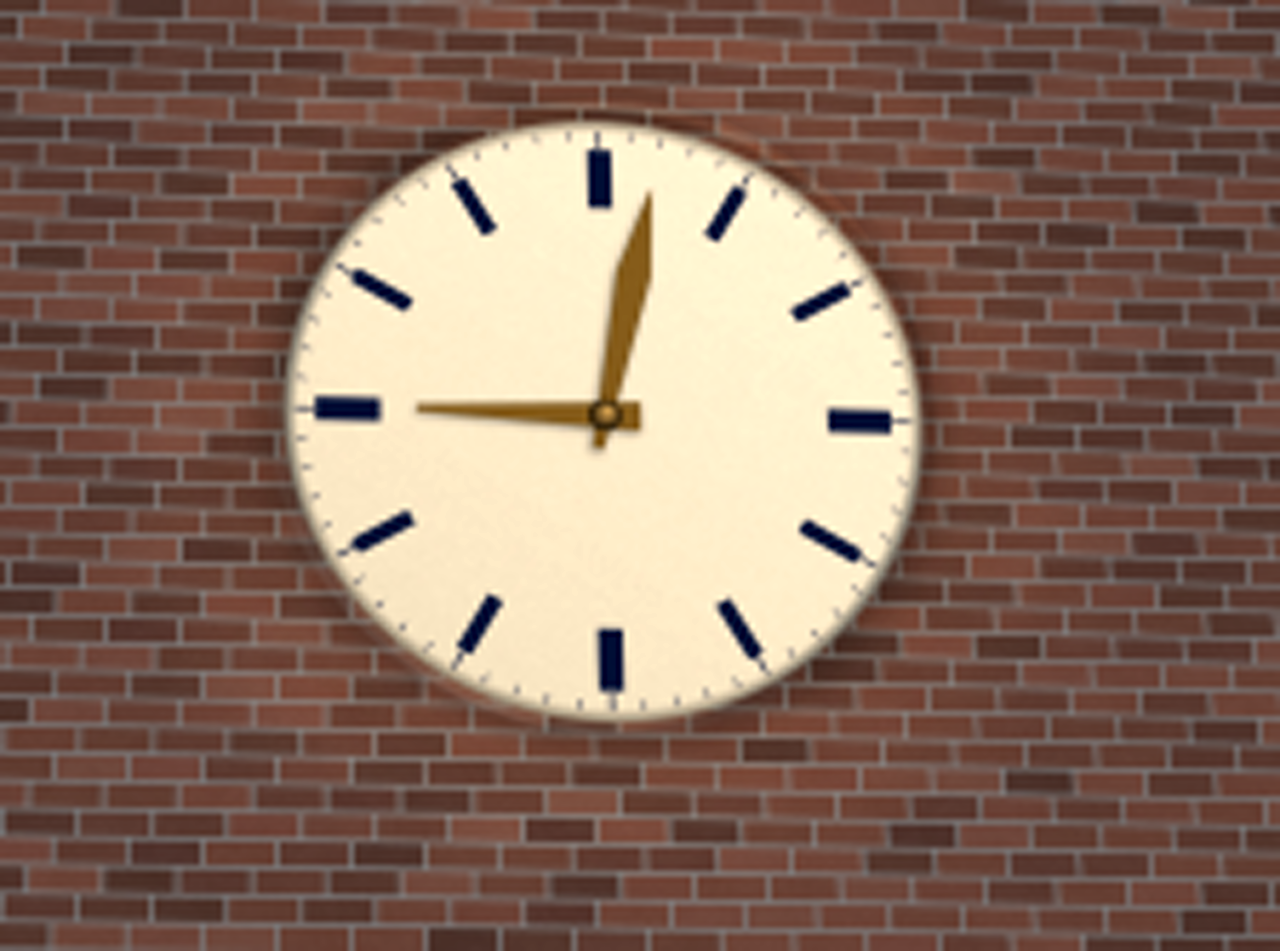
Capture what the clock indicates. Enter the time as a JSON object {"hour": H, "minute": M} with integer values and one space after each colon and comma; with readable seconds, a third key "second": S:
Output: {"hour": 9, "minute": 2}
